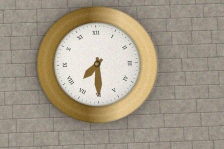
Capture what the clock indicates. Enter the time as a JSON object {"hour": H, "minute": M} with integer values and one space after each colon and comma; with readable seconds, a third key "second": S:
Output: {"hour": 7, "minute": 30}
